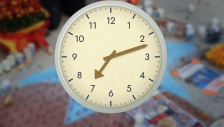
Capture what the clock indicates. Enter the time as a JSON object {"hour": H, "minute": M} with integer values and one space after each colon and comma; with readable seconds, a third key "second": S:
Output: {"hour": 7, "minute": 12}
